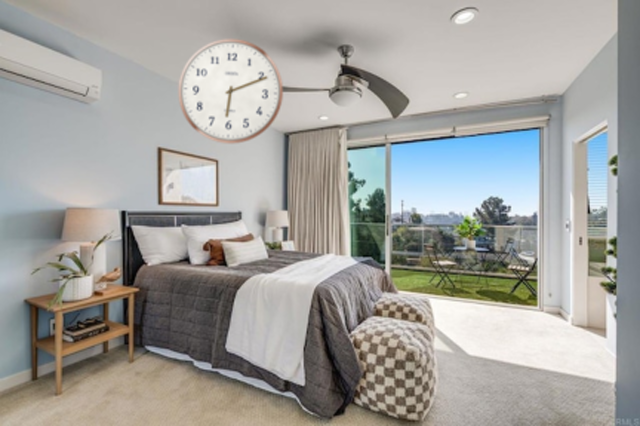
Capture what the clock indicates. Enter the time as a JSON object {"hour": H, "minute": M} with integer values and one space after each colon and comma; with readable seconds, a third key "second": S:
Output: {"hour": 6, "minute": 11}
